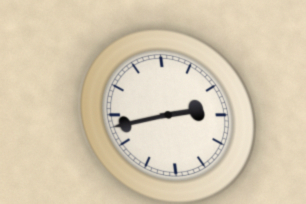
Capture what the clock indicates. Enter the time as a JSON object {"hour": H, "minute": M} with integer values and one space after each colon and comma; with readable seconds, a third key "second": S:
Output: {"hour": 2, "minute": 43}
